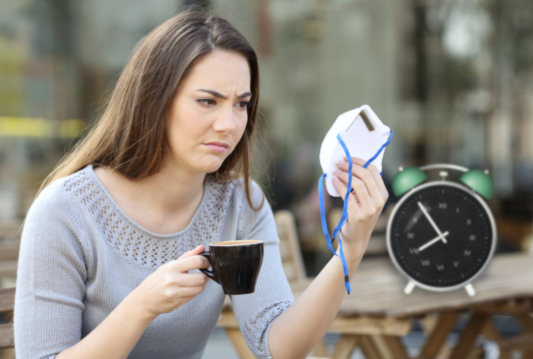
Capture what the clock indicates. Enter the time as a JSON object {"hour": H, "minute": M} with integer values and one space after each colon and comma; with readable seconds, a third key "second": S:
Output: {"hour": 7, "minute": 54}
